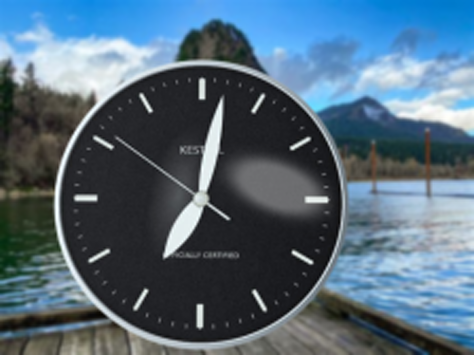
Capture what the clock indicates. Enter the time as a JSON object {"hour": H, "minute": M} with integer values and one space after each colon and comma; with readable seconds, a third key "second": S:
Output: {"hour": 7, "minute": 1, "second": 51}
